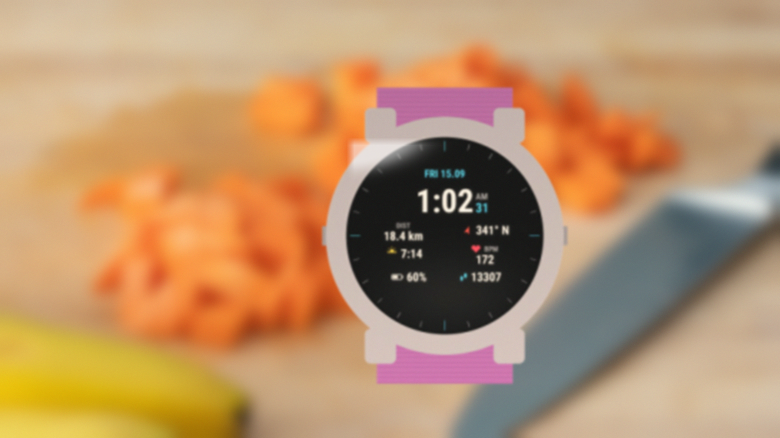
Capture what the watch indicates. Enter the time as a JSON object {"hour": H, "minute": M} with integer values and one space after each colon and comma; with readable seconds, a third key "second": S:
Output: {"hour": 1, "minute": 2, "second": 31}
